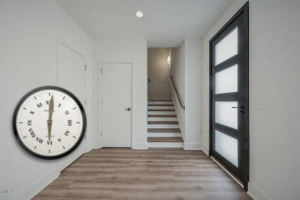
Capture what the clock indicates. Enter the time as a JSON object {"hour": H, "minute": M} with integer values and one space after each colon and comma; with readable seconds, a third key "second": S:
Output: {"hour": 6, "minute": 1}
